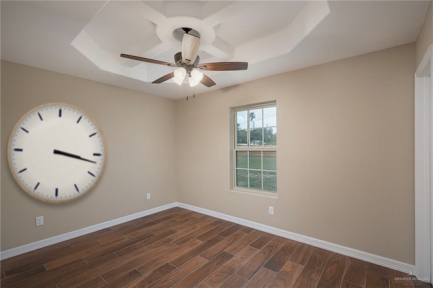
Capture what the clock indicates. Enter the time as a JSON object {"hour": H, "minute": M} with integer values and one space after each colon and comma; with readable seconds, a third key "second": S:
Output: {"hour": 3, "minute": 17}
